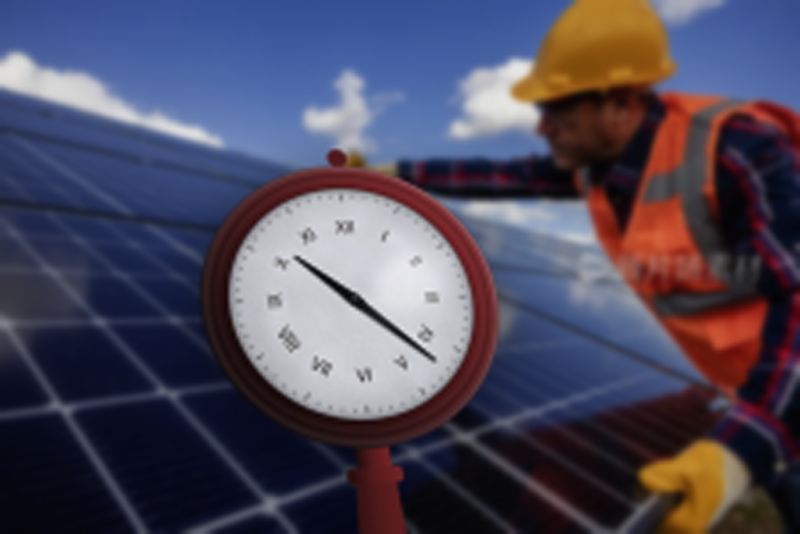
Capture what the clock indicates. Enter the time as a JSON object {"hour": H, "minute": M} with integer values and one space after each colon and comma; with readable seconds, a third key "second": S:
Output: {"hour": 10, "minute": 22}
